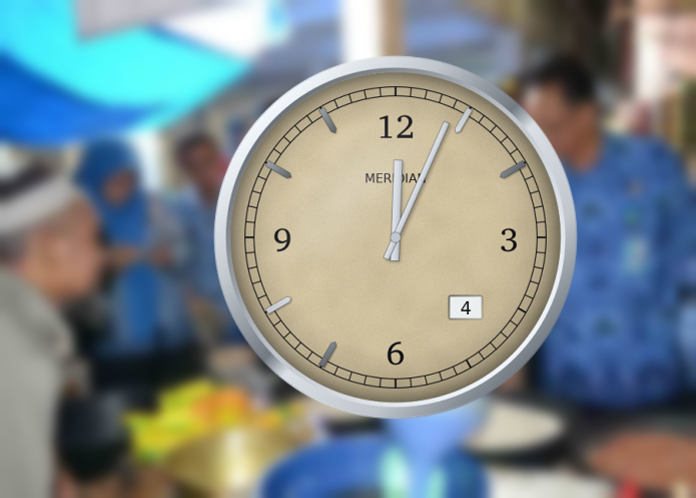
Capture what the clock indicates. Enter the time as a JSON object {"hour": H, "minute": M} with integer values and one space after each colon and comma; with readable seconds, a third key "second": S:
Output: {"hour": 12, "minute": 4}
